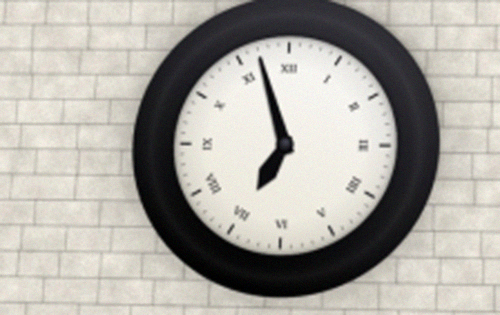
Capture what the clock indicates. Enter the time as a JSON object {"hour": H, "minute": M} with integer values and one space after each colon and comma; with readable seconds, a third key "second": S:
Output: {"hour": 6, "minute": 57}
